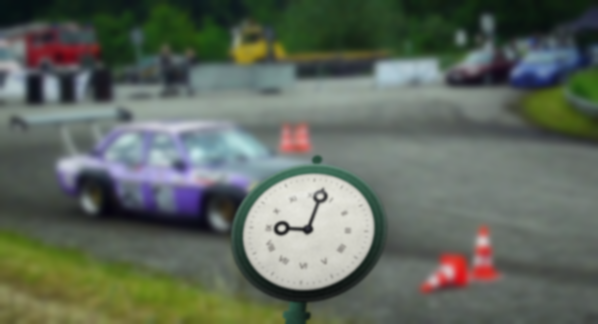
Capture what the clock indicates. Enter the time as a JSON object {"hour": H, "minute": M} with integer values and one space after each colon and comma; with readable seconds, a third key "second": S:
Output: {"hour": 9, "minute": 2}
